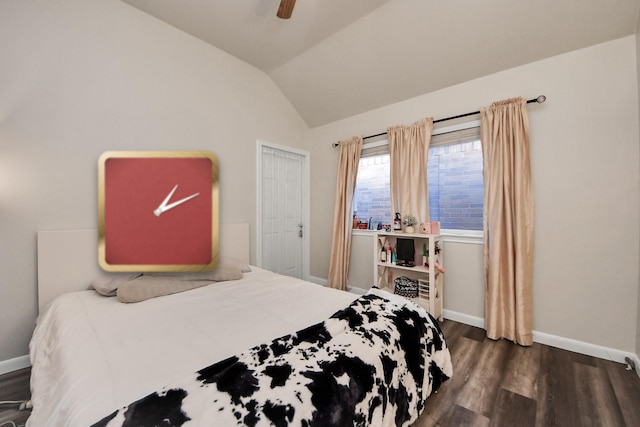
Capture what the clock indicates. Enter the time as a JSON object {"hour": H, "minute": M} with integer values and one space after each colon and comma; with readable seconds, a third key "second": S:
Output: {"hour": 1, "minute": 11}
